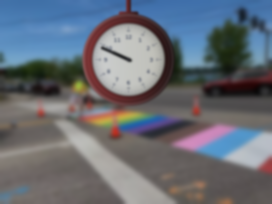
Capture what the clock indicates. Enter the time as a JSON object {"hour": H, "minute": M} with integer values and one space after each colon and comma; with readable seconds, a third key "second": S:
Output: {"hour": 9, "minute": 49}
